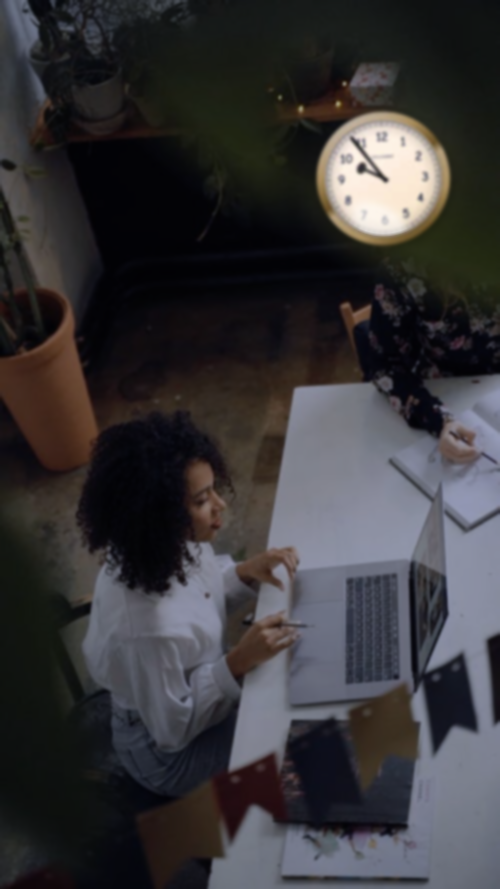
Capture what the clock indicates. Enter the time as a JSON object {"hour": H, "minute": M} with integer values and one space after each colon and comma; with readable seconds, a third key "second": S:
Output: {"hour": 9, "minute": 54}
